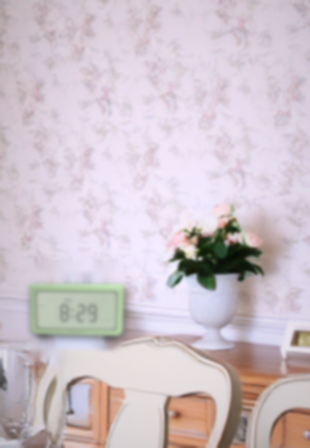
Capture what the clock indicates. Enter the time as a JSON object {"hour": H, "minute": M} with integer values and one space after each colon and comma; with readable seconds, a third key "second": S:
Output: {"hour": 8, "minute": 29}
